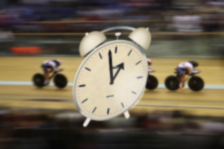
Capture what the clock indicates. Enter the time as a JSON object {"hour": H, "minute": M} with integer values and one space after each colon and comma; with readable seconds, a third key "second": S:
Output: {"hour": 12, "minute": 58}
